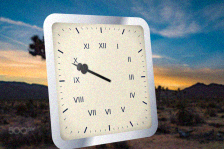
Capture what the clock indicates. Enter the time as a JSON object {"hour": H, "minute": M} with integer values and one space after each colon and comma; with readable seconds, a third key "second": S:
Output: {"hour": 9, "minute": 49}
